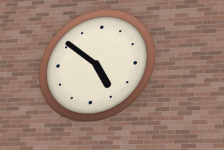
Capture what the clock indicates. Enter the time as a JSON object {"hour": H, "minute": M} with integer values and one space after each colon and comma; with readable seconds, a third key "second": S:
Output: {"hour": 4, "minute": 51}
